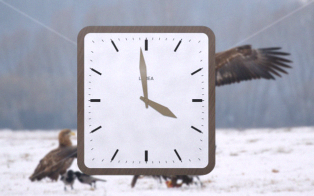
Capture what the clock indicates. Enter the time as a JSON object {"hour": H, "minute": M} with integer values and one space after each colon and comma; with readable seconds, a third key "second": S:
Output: {"hour": 3, "minute": 59}
